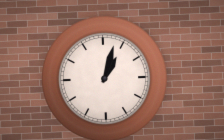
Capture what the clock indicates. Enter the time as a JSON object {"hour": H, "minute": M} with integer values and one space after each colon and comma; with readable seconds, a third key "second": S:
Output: {"hour": 1, "minute": 3}
